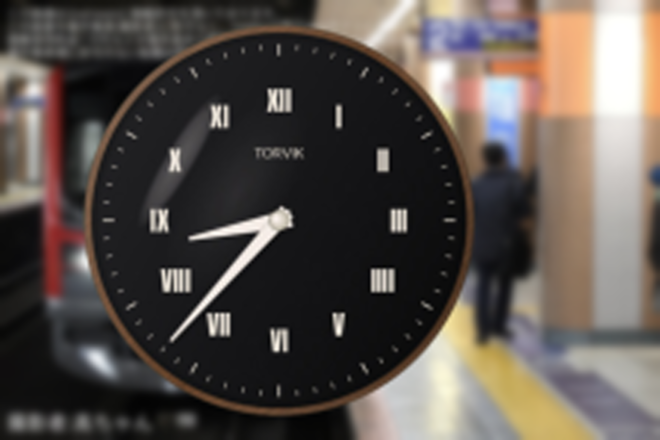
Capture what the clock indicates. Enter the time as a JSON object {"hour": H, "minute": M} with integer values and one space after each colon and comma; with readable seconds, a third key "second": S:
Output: {"hour": 8, "minute": 37}
